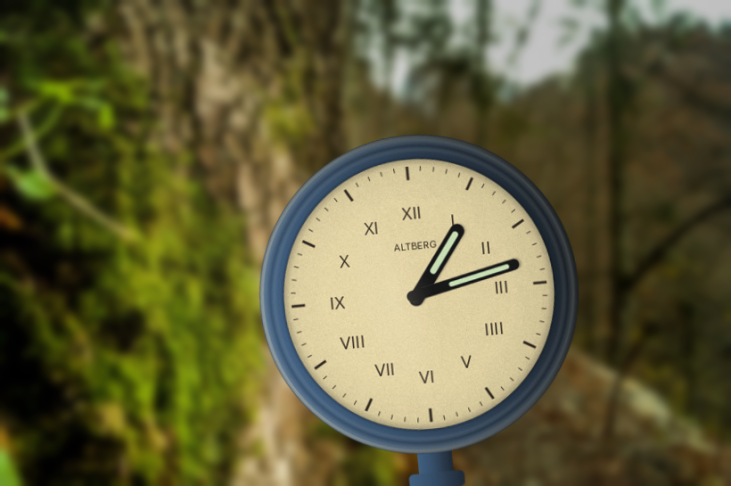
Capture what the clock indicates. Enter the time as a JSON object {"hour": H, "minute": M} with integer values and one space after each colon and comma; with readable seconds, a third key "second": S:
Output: {"hour": 1, "minute": 13}
